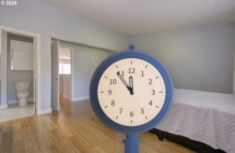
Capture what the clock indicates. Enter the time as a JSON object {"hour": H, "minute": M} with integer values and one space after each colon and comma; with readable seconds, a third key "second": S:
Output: {"hour": 11, "minute": 54}
